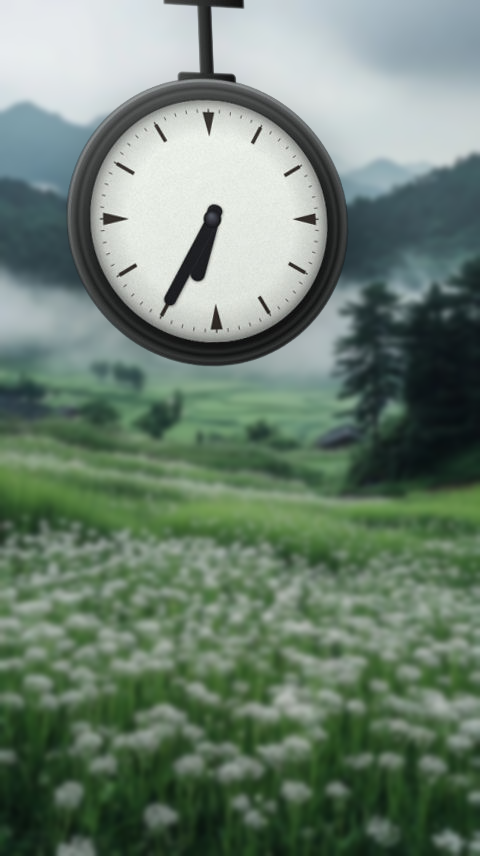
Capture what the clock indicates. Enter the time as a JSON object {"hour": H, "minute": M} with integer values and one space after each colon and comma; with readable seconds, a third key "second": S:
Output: {"hour": 6, "minute": 35}
